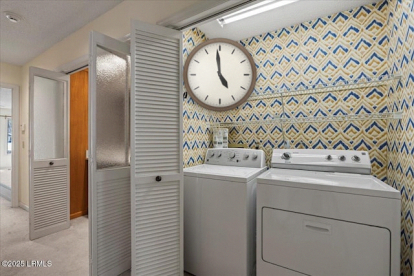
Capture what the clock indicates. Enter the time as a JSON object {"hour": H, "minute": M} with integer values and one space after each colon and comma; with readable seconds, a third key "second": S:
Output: {"hour": 4, "minute": 59}
